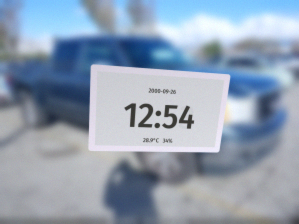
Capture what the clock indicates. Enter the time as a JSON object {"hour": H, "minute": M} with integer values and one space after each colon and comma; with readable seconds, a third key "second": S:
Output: {"hour": 12, "minute": 54}
